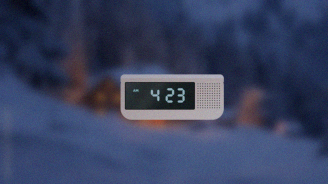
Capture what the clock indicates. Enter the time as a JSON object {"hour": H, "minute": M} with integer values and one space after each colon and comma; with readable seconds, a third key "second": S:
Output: {"hour": 4, "minute": 23}
